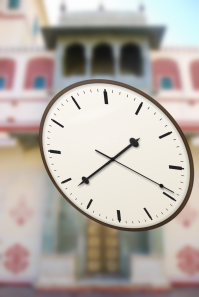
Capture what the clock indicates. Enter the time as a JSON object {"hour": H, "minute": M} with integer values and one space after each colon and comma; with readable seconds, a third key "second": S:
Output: {"hour": 1, "minute": 38, "second": 19}
